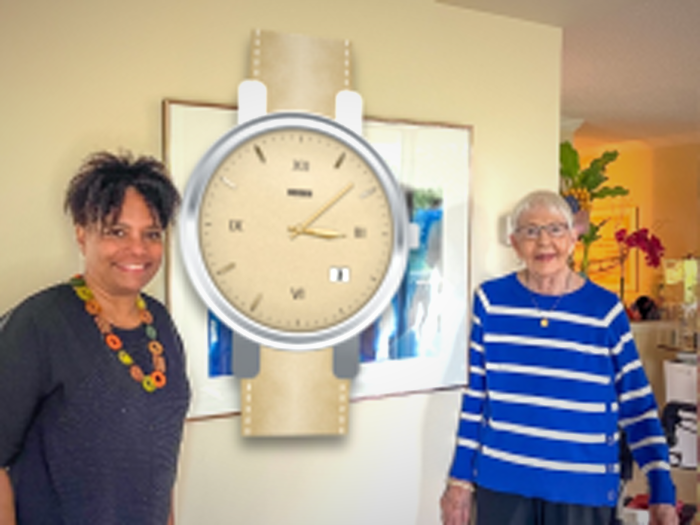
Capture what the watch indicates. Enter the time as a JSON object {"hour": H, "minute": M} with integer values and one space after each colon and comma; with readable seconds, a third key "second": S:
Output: {"hour": 3, "minute": 8}
